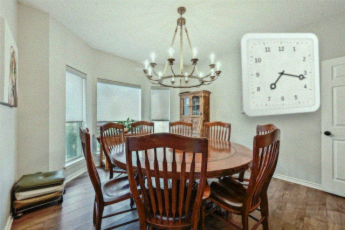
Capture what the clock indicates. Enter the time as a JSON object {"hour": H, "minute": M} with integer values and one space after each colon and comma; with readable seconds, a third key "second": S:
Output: {"hour": 7, "minute": 17}
